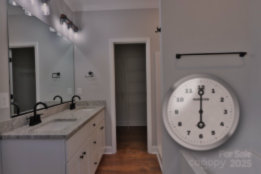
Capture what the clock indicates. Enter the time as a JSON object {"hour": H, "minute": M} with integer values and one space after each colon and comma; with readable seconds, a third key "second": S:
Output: {"hour": 6, "minute": 0}
